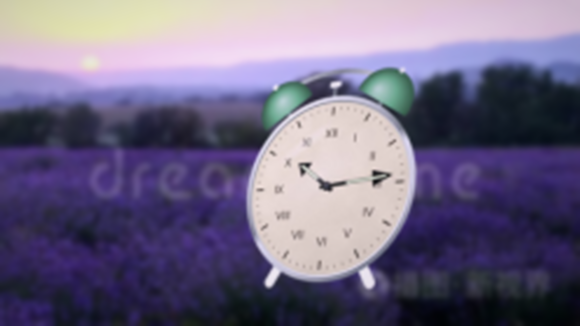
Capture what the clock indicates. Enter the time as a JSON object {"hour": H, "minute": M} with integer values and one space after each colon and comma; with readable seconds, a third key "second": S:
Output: {"hour": 10, "minute": 14}
